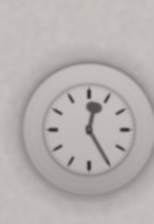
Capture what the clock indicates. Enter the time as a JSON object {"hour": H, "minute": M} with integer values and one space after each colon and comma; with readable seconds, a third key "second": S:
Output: {"hour": 12, "minute": 25}
